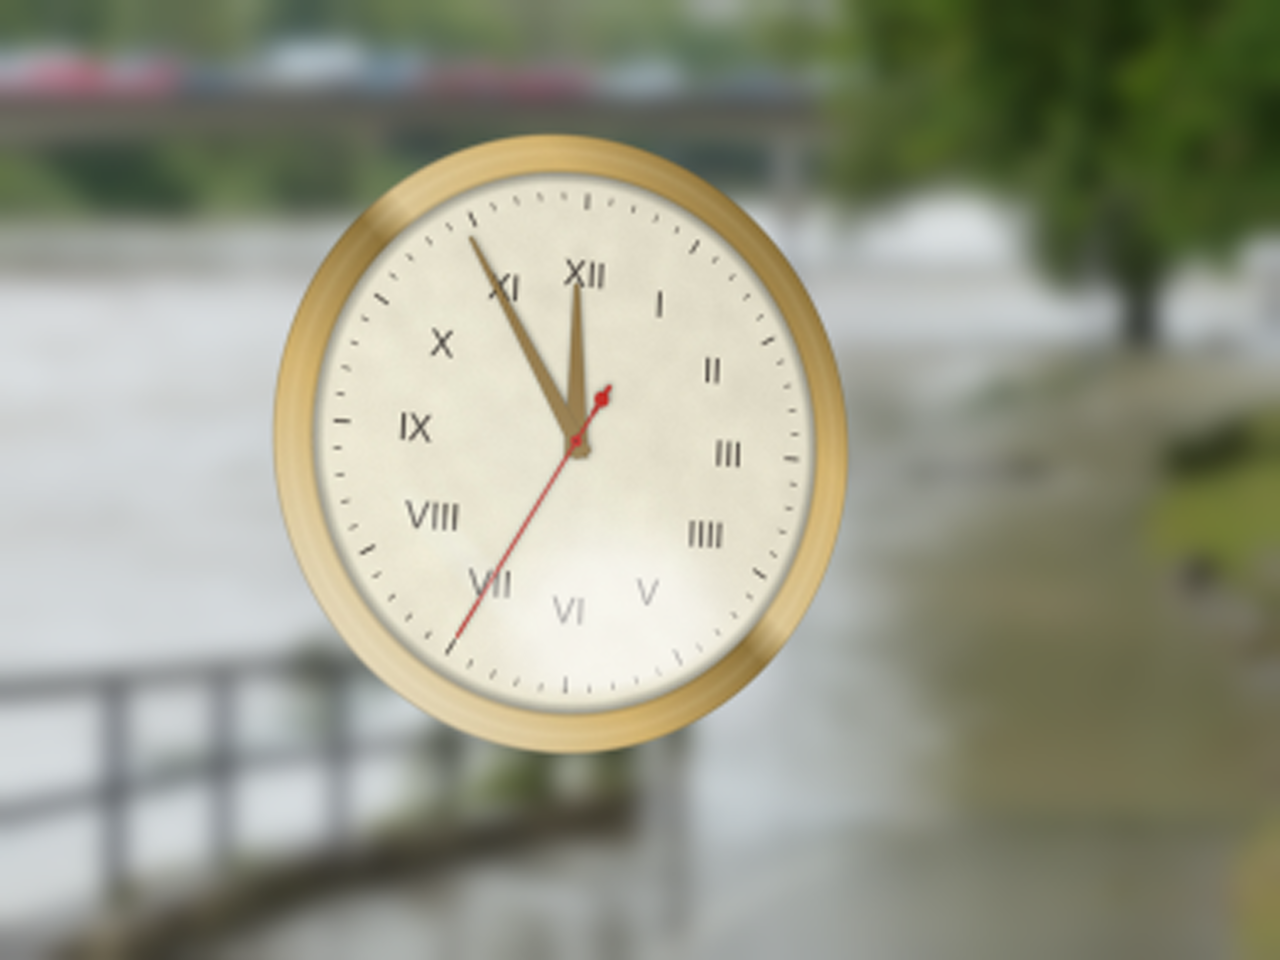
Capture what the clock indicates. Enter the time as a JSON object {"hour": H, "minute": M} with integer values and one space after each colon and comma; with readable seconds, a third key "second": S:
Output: {"hour": 11, "minute": 54, "second": 35}
